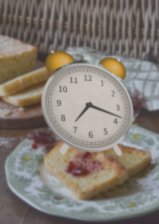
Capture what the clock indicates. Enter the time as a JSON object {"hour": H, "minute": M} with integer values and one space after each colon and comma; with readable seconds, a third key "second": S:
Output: {"hour": 7, "minute": 18}
